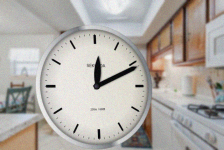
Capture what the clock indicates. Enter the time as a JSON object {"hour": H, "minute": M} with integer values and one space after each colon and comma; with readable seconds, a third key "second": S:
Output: {"hour": 12, "minute": 11}
